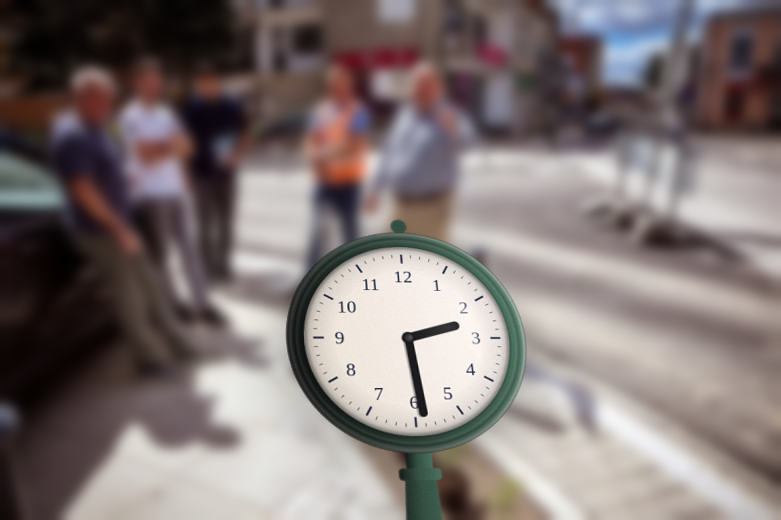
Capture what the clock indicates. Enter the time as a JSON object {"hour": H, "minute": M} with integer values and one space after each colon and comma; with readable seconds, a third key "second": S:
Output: {"hour": 2, "minute": 29}
